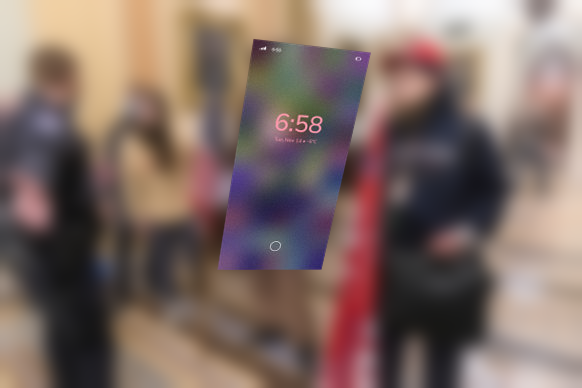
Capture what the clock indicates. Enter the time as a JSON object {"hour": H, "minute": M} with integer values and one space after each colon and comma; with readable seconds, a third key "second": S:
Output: {"hour": 6, "minute": 58}
